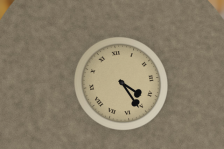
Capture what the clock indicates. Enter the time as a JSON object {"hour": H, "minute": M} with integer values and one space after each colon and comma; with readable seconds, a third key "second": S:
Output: {"hour": 4, "minute": 26}
